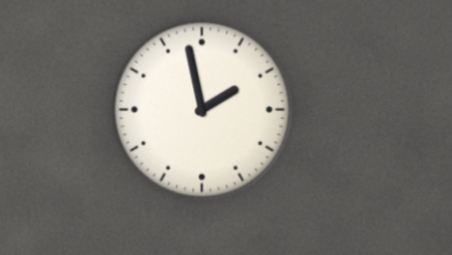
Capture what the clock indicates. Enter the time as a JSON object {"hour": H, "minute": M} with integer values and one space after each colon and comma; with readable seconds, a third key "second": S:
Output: {"hour": 1, "minute": 58}
